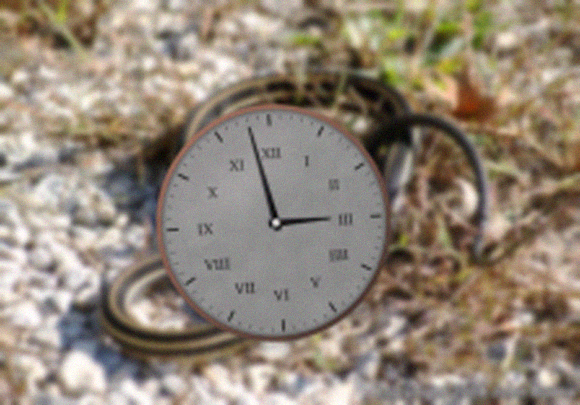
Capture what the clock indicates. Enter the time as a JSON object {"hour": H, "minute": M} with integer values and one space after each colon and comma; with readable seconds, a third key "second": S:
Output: {"hour": 2, "minute": 58}
